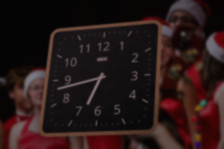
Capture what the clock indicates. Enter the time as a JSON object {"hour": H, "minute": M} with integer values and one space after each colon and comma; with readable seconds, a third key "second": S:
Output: {"hour": 6, "minute": 43}
